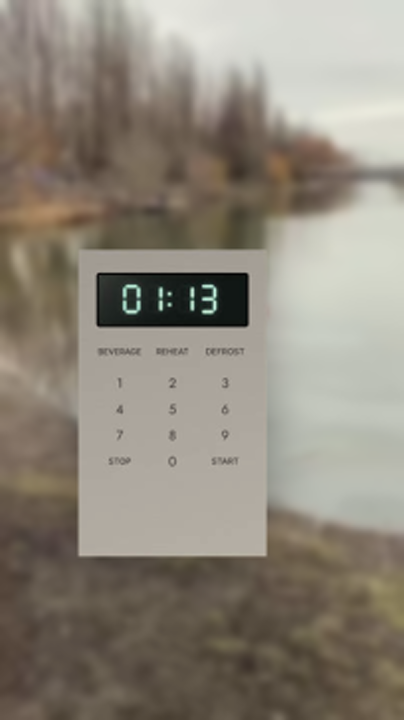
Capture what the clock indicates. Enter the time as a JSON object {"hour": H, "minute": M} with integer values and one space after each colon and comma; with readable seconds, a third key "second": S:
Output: {"hour": 1, "minute": 13}
